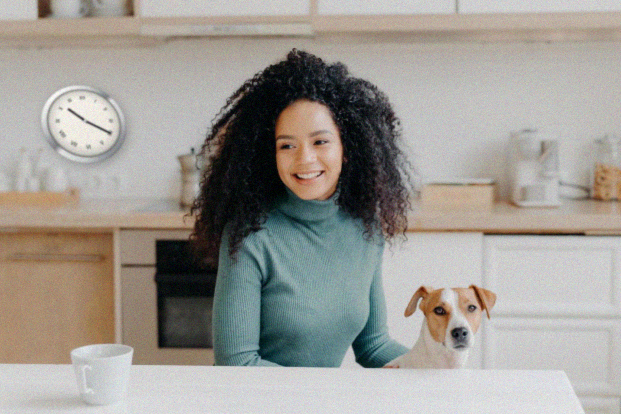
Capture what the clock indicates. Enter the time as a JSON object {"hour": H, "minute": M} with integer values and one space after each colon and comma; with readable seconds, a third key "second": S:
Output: {"hour": 10, "minute": 20}
